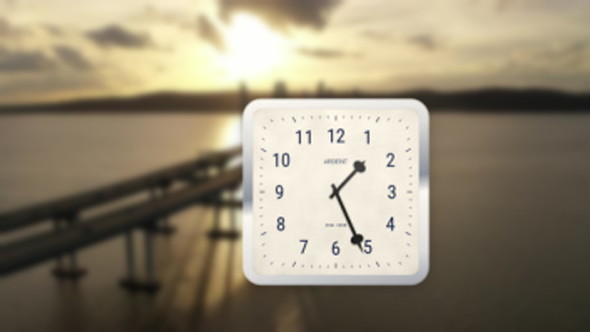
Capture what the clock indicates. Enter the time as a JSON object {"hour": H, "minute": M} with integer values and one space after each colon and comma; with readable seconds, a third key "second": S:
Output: {"hour": 1, "minute": 26}
